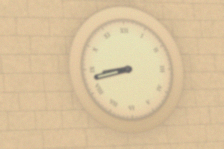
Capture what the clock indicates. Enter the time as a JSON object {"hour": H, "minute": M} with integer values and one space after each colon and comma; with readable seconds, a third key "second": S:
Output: {"hour": 8, "minute": 43}
